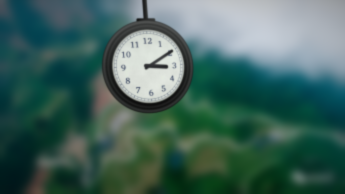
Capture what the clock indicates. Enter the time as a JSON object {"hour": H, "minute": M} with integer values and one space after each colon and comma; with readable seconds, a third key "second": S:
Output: {"hour": 3, "minute": 10}
